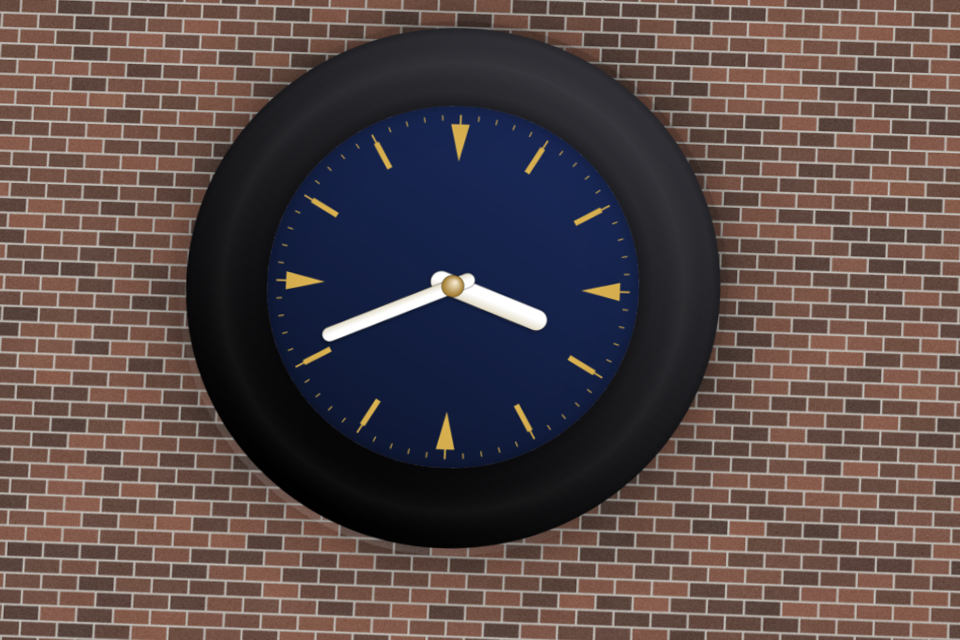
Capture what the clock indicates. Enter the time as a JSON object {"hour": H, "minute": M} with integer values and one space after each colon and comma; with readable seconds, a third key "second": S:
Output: {"hour": 3, "minute": 41}
